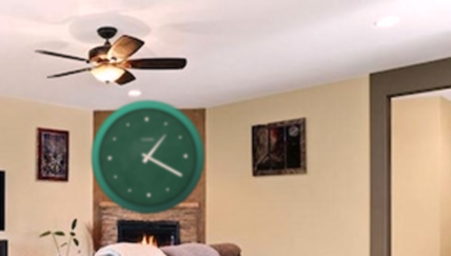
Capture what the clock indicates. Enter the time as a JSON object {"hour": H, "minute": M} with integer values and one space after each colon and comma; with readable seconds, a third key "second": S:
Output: {"hour": 1, "minute": 20}
